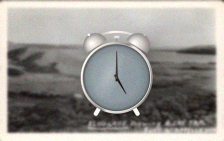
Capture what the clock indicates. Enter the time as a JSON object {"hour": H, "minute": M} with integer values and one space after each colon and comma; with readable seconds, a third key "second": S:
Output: {"hour": 5, "minute": 0}
